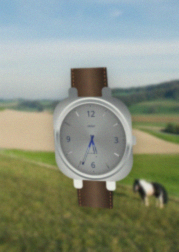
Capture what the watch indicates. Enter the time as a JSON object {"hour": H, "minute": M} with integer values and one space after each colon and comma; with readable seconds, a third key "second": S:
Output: {"hour": 5, "minute": 34}
